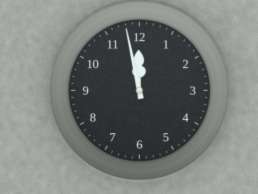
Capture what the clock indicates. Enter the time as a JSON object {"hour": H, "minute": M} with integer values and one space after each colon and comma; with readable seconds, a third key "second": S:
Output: {"hour": 11, "minute": 58}
